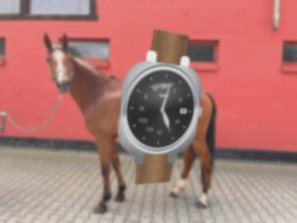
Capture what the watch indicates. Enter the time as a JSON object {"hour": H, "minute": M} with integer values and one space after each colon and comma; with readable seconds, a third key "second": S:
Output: {"hour": 5, "minute": 2}
